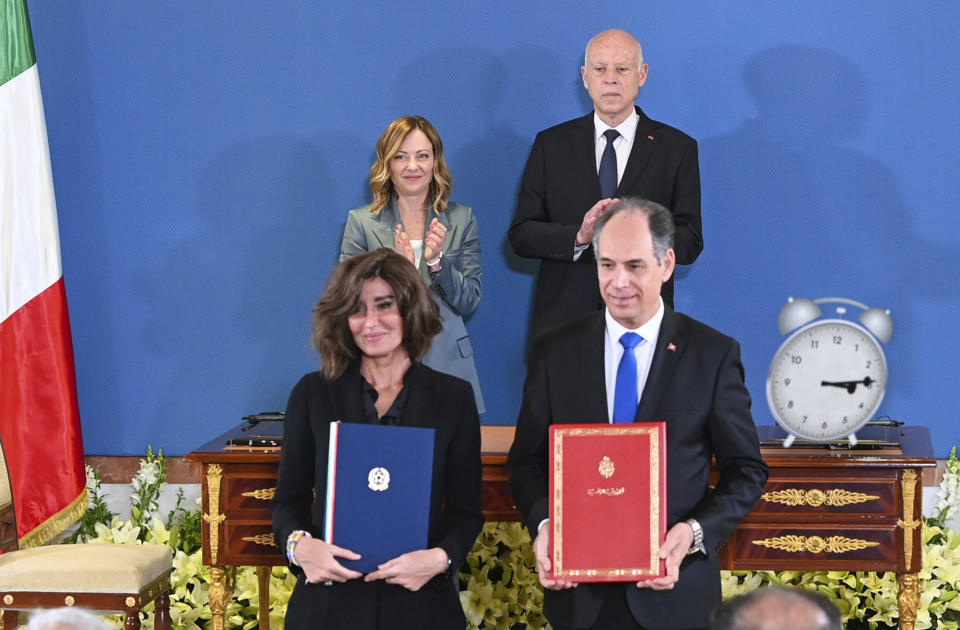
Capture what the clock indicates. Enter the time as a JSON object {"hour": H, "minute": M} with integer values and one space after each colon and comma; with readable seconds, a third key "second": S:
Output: {"hour": 3, "minute": 14}
